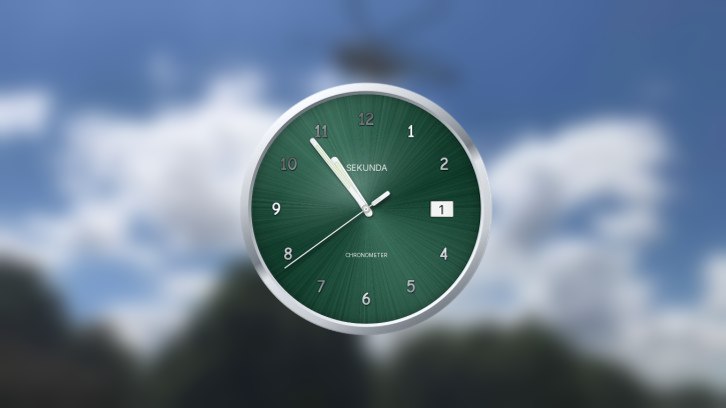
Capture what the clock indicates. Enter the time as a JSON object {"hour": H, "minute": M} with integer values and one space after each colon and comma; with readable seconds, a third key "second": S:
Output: {"hour": 10, "minute": 53, "second": 39}
